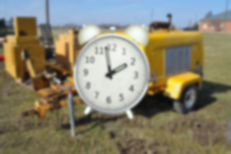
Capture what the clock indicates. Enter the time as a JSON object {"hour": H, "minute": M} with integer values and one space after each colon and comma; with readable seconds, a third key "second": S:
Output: {"hour": 1, "minute": 58}
